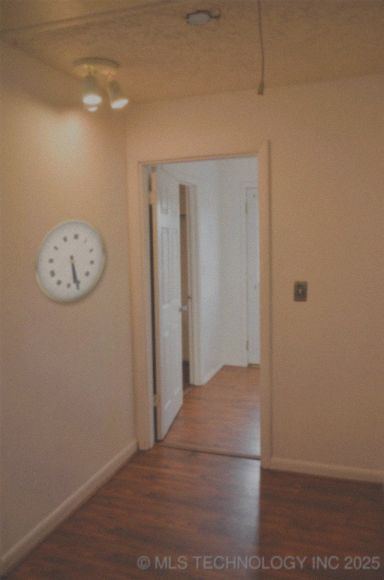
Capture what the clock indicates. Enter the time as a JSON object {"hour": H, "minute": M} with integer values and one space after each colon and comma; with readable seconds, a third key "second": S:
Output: {"hour": 5, "minute": 26}
